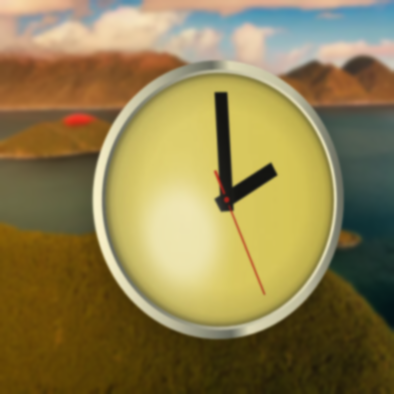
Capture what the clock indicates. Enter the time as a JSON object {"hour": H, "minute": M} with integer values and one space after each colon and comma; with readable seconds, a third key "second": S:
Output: {"hour": 1, "minute": 59, "second": 26}
